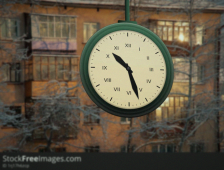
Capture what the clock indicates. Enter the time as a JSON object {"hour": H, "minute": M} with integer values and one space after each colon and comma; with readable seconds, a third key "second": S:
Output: {"hour": 10, "minute": 27}
